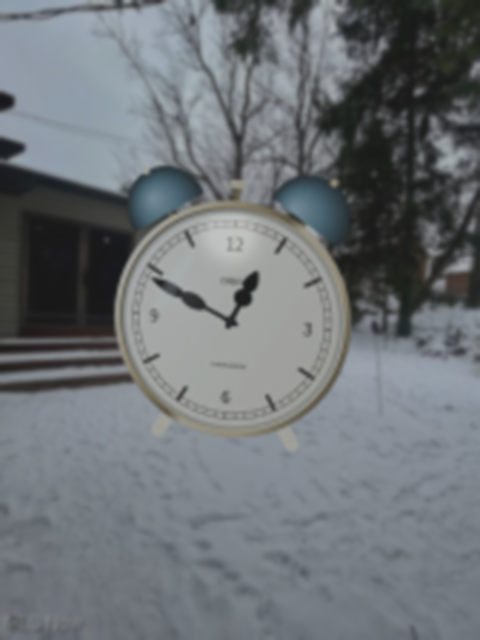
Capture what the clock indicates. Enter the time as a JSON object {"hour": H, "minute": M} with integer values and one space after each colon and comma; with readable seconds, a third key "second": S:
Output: {"hour": 12, "minute": 49}
